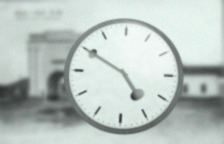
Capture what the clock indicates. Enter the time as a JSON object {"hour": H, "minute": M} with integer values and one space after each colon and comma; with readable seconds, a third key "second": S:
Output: {"hour": 4, "minute": 50}
